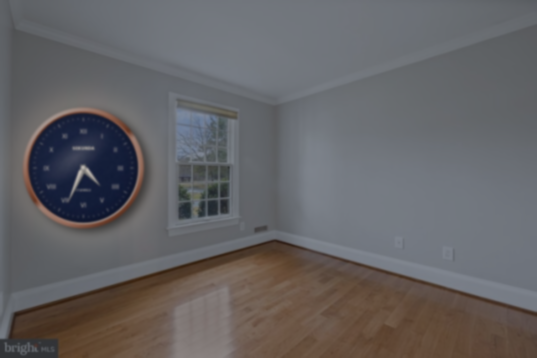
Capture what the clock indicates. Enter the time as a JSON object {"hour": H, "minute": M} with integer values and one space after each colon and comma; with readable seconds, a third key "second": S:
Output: {"hour": 4, "minute": 34}
